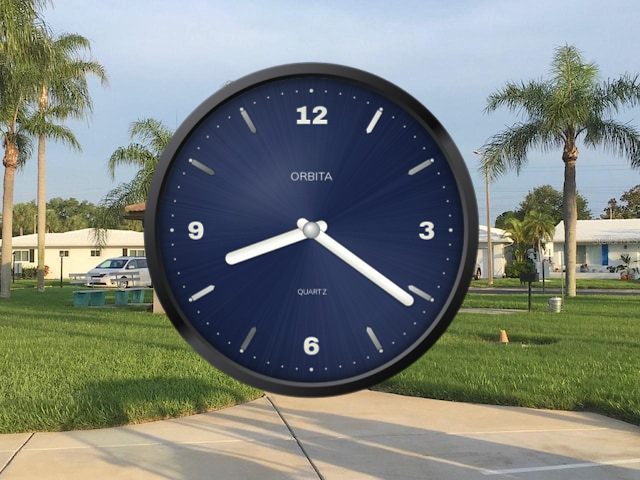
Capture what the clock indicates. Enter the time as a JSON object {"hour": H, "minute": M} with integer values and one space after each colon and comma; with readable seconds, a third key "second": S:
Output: {"hour": 8, "minute": 21}
